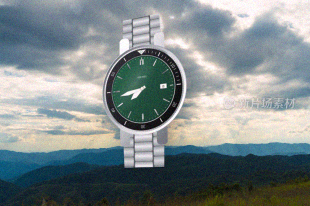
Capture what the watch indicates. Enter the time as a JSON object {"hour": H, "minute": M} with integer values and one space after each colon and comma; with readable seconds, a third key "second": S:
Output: {"hour": 7, "minute": 43}
